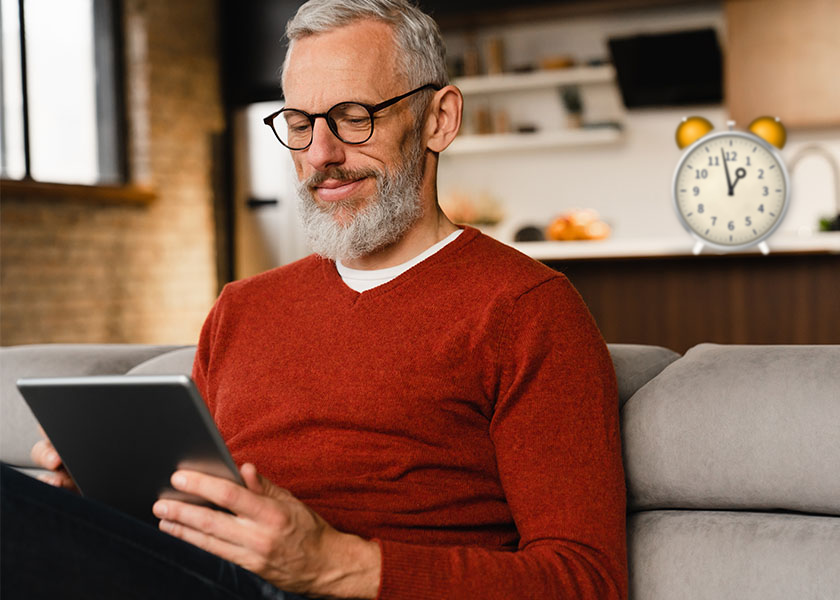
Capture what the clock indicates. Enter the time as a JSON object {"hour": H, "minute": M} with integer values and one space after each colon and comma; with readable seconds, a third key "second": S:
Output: {"hour": 12, "minute": 58}
